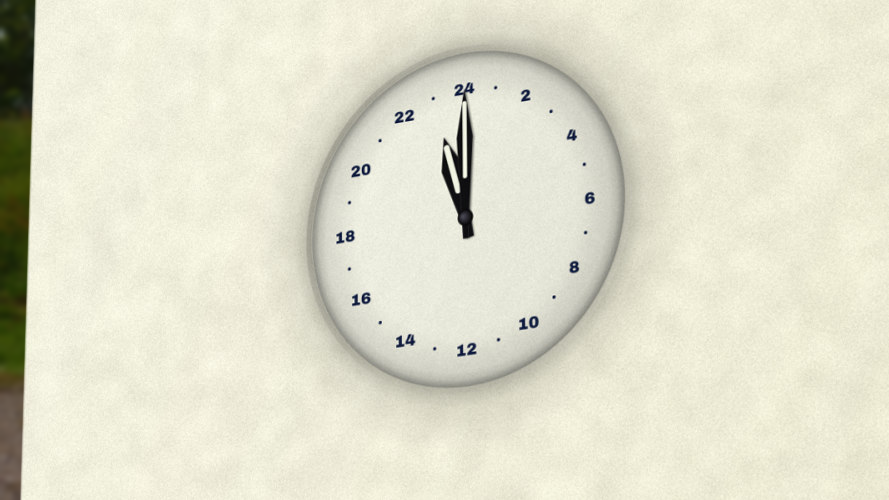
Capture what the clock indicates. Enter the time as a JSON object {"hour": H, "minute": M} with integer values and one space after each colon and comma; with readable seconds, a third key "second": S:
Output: {"hour": 23, "minute": 0}
